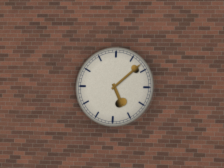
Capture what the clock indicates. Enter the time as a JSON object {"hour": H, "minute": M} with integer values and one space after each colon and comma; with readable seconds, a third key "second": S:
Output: {"hour": 5, "minute": 8}
